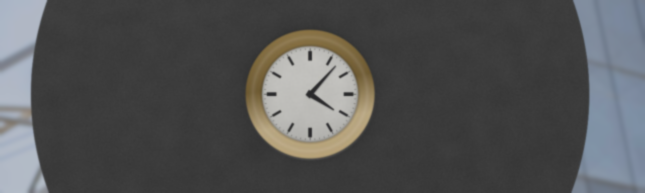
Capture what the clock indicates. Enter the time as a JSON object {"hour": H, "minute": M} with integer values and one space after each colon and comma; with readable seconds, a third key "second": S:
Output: {"hour": 4, "minute": 7}
